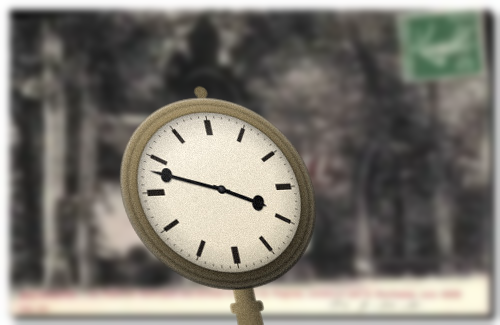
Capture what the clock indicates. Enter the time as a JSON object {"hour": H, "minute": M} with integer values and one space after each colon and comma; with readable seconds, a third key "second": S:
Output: {"hour": 3, "minute": 48}
